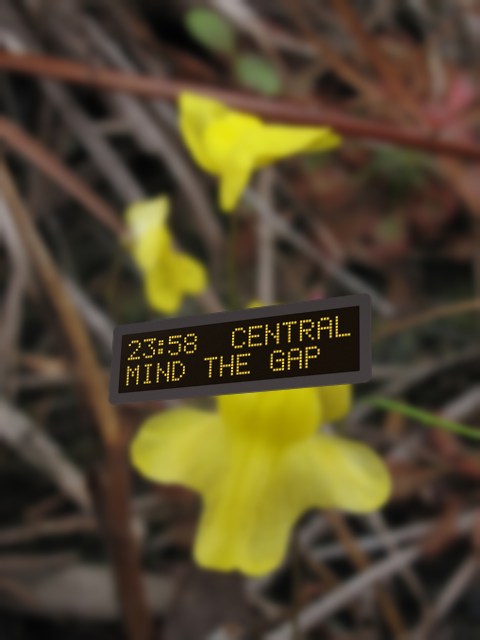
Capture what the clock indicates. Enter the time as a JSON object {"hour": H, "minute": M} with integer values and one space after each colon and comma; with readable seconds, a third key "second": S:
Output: {"hour": 23, "minute": 58}
